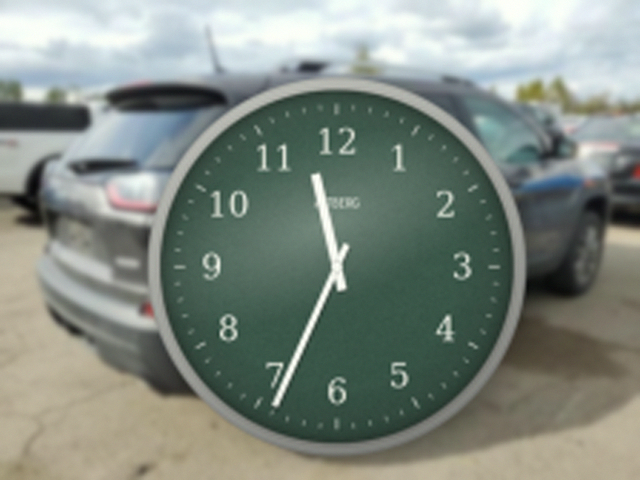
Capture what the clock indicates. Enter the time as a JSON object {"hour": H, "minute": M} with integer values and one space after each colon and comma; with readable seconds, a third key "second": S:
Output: {"hour": 11, "minute": 34}
